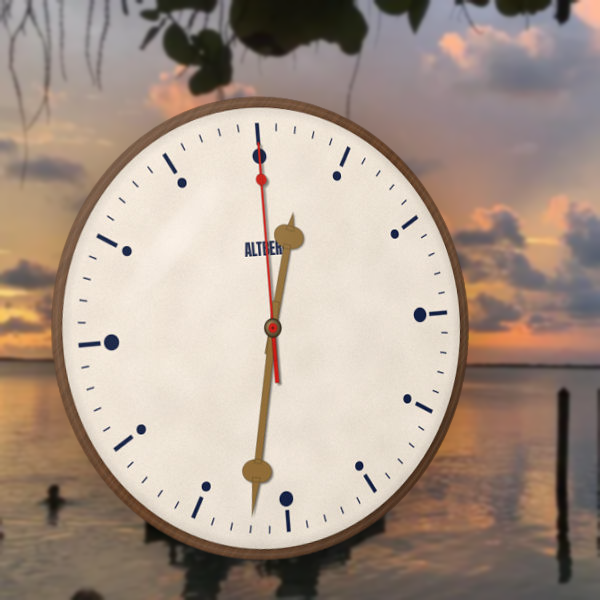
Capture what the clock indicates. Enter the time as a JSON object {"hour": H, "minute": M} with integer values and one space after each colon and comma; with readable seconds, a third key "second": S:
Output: {"hour": 12, "minute": 32, "second": 0}
